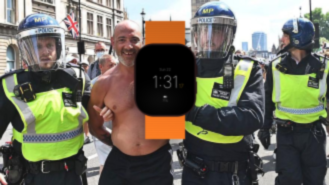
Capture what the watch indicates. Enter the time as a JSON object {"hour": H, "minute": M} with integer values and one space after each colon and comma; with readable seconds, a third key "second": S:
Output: {"hour": 1, "minute": 31}
